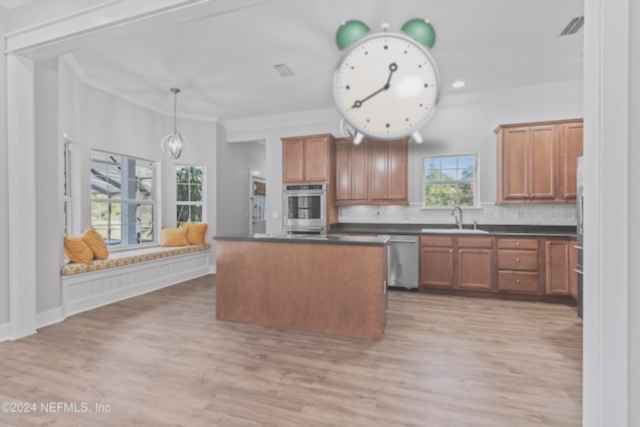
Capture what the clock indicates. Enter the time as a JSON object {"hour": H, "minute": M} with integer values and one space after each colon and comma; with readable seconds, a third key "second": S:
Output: {"hour": 12, "minute": 40}
